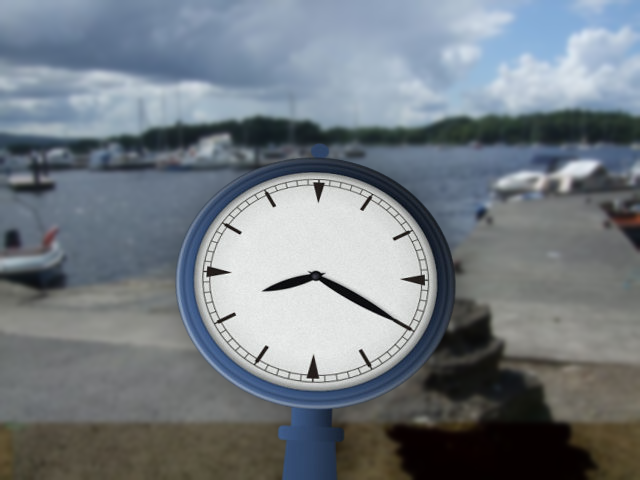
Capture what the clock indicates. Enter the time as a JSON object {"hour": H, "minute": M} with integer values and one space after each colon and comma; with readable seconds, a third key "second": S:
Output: {"hour": 8, "minute": 20}
